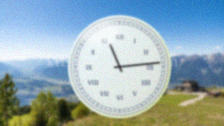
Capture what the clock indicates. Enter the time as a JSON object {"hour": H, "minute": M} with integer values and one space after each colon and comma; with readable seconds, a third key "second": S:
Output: {"hour": 11, "minute": 14}
